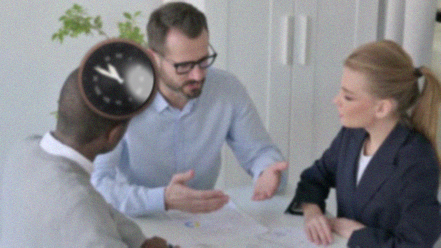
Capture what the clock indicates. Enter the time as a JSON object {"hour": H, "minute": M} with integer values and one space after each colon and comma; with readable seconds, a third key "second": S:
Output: {"hour": 10, "minute": 49}
